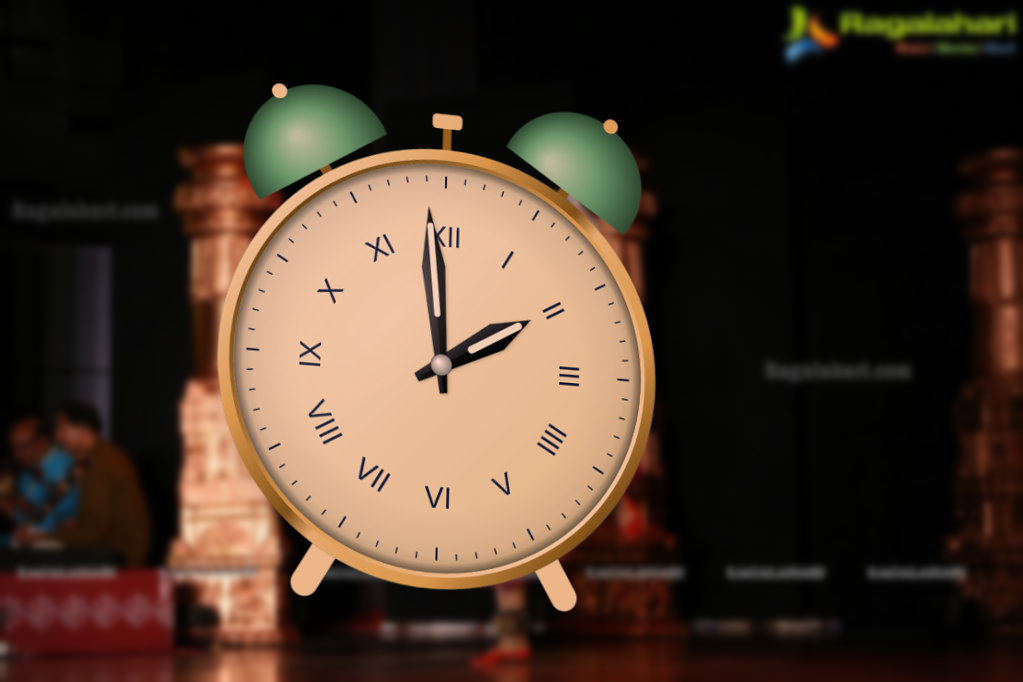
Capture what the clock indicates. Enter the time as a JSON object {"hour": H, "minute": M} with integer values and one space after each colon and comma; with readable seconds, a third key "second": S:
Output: {"hour": 1, "minute": 59}
